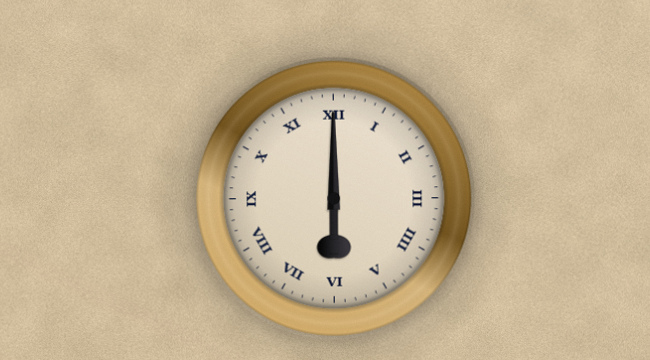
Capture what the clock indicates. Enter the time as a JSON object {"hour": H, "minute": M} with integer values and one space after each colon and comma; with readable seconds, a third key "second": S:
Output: {"hour": 6, "minute": 0}
